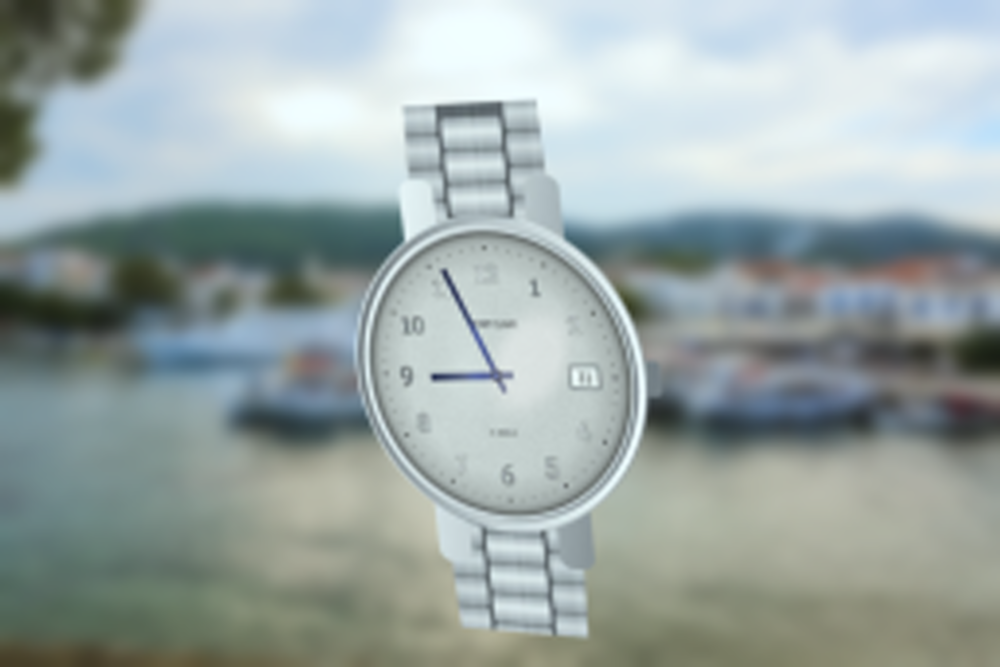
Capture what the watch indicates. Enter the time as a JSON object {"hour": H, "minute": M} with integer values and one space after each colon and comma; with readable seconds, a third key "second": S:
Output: {"hour": 8, "minute": 56}
